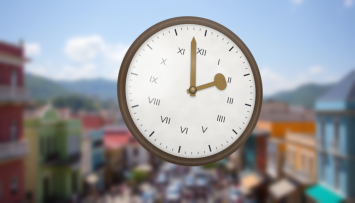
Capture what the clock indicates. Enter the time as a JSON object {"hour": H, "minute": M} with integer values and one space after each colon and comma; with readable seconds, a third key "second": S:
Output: {"hour": 1, "minute": 58}
